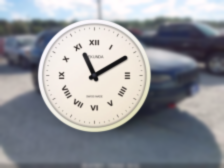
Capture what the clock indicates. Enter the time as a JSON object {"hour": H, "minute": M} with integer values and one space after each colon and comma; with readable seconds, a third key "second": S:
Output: {"hour": 11, "minute": 10}
